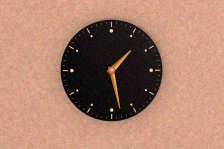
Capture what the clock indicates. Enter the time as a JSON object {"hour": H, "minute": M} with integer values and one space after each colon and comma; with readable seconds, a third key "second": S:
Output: {"hour": 1, "minute": 28}
